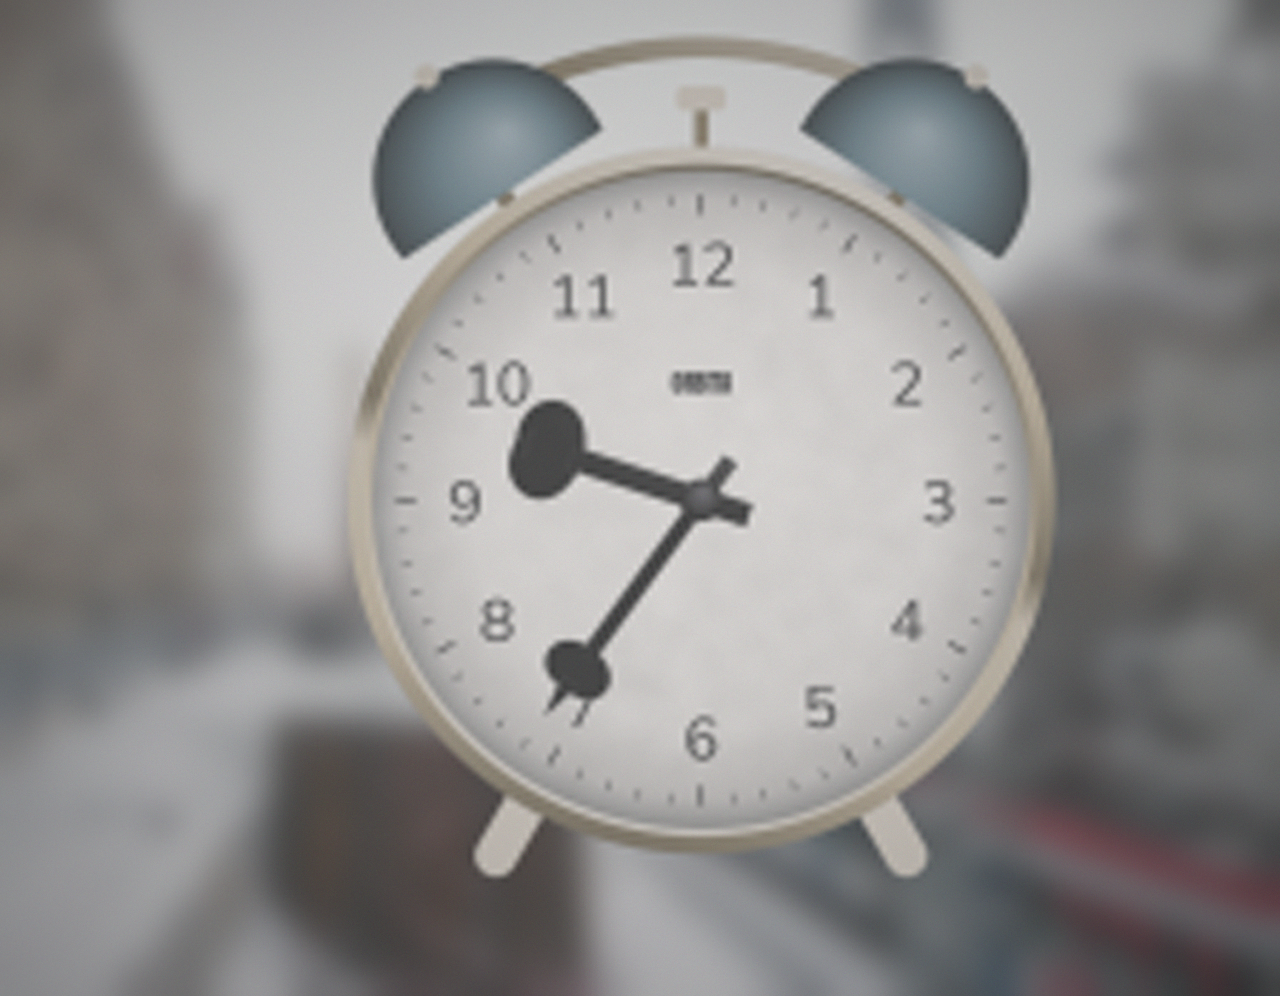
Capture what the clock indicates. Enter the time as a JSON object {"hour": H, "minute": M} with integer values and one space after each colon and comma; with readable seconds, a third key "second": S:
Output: {"hour": 9, "minute": 36}
